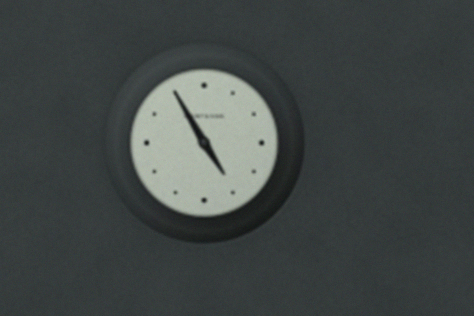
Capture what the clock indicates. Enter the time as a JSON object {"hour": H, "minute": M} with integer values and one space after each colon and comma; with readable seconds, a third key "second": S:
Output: {"hour": 4, "minute": 55}
